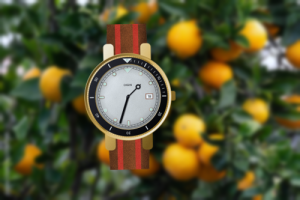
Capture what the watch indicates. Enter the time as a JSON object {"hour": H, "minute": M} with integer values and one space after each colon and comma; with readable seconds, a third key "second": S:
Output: {"hour": 1, "minute": 33}
